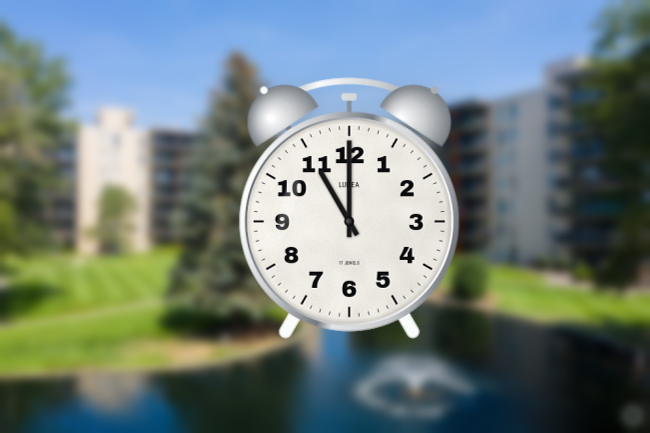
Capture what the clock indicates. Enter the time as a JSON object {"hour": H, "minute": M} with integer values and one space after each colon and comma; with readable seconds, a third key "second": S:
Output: {"hour": 11, "minute": 0}
